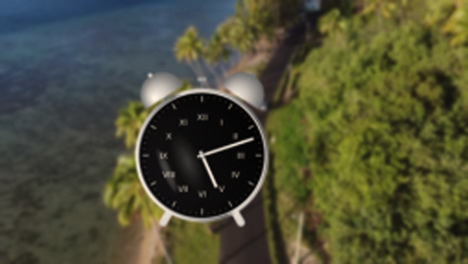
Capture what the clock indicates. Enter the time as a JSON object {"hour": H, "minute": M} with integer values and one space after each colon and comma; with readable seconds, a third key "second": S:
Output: {"hour": 5, "minute": 12}
